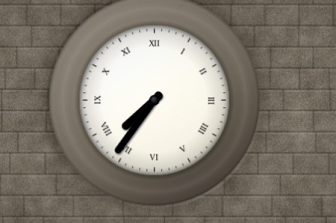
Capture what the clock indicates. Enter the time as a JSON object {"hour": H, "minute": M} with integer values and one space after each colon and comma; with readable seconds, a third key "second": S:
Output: {"hour": 7, "minute": 36}
